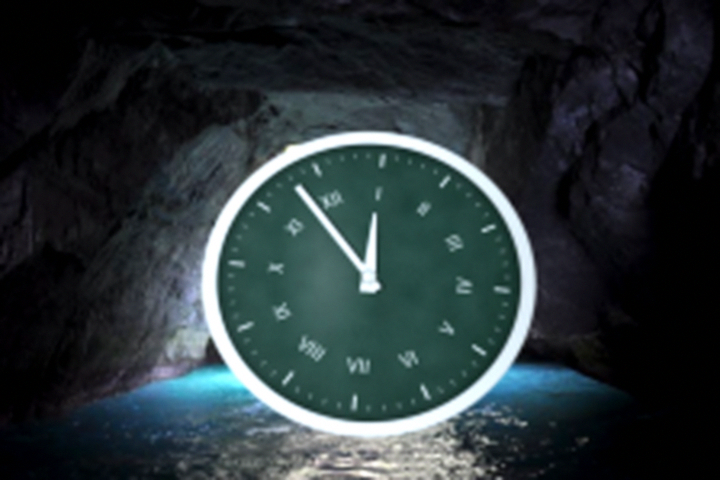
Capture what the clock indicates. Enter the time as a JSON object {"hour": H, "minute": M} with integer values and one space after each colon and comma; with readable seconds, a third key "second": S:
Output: {"hour": 12, "minute": 58}
